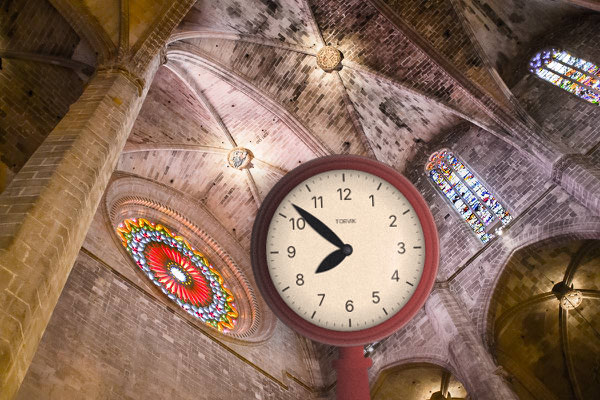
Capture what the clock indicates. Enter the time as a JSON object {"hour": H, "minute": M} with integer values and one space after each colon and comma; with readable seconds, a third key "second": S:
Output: {"hour": 7, "minute": 52}
